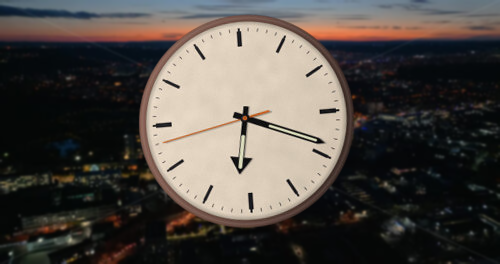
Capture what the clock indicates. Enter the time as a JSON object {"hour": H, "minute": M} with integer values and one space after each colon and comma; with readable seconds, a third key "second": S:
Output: {"hour": 6, "minute": 18, "second": 43}
